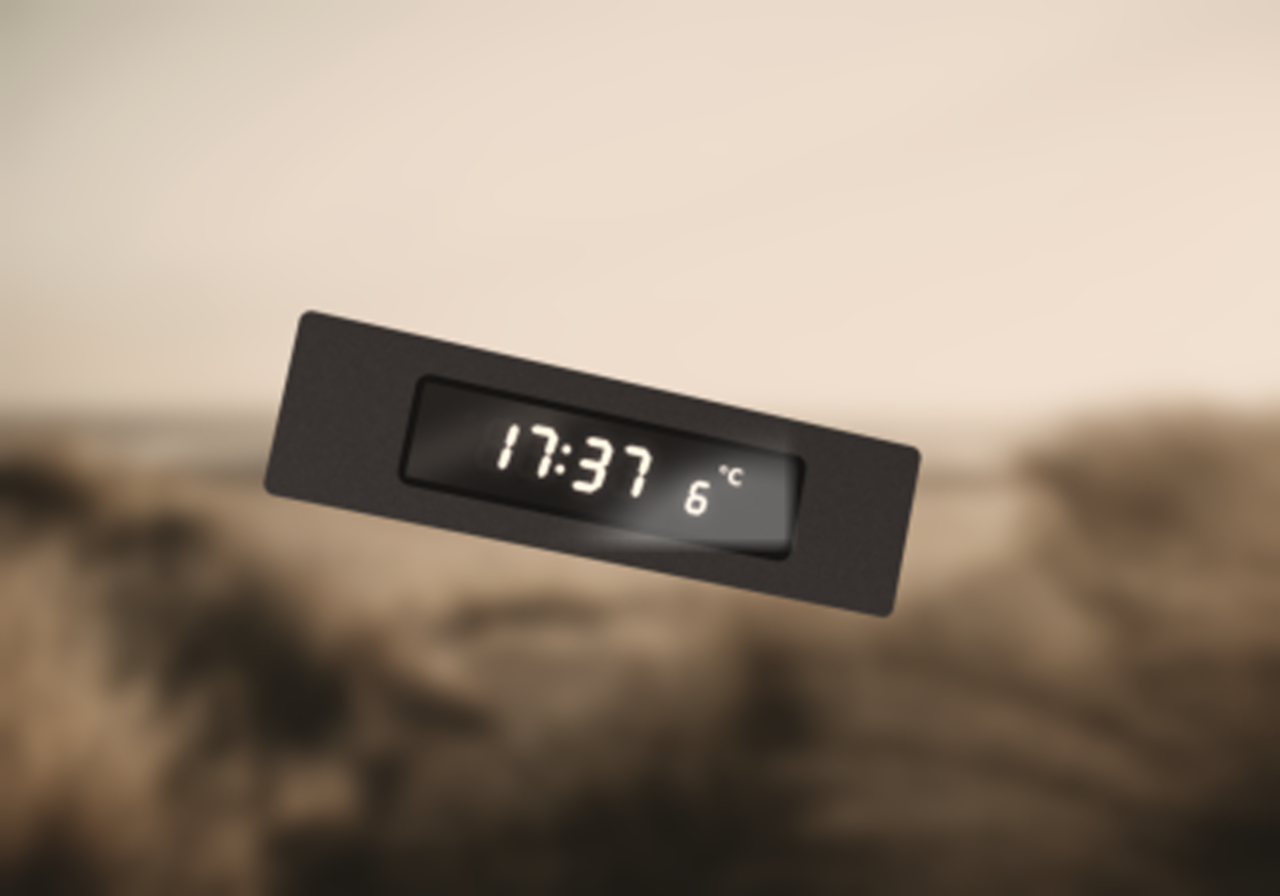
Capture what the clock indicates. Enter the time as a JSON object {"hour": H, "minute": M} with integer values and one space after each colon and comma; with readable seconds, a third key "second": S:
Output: {"hour": 17, "minute": 37}
